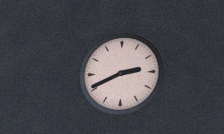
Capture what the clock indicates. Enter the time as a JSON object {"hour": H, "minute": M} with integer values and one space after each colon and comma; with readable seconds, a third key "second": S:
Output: {"hour": 2, "minute": 41}
